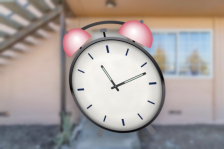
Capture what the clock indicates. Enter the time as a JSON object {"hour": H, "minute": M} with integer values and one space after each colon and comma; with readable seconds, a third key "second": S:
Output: {"hour": 11, "minute": 12}
